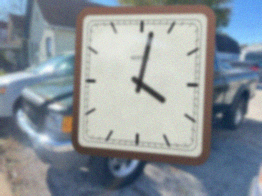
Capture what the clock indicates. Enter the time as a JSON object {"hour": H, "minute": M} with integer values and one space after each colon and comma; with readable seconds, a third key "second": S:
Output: {"hour": 4, "minute": 2}
